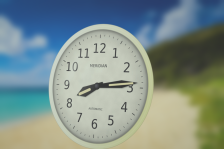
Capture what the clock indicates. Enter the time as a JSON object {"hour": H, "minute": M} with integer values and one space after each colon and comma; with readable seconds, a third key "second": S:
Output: {"hour": 8, "minute": 14}
